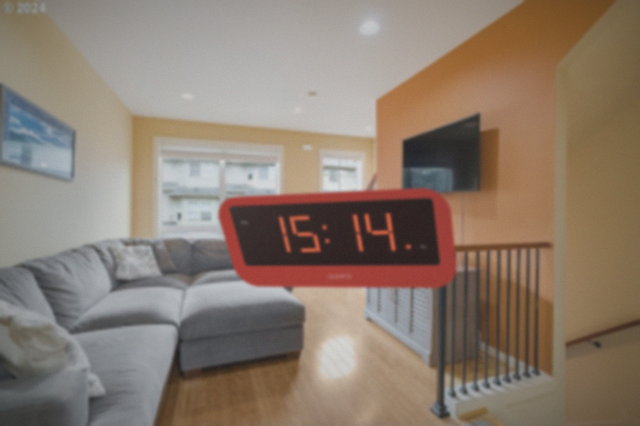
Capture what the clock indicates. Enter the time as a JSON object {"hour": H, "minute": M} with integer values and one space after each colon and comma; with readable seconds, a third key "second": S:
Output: {"hour": 15, "minute": 14}
